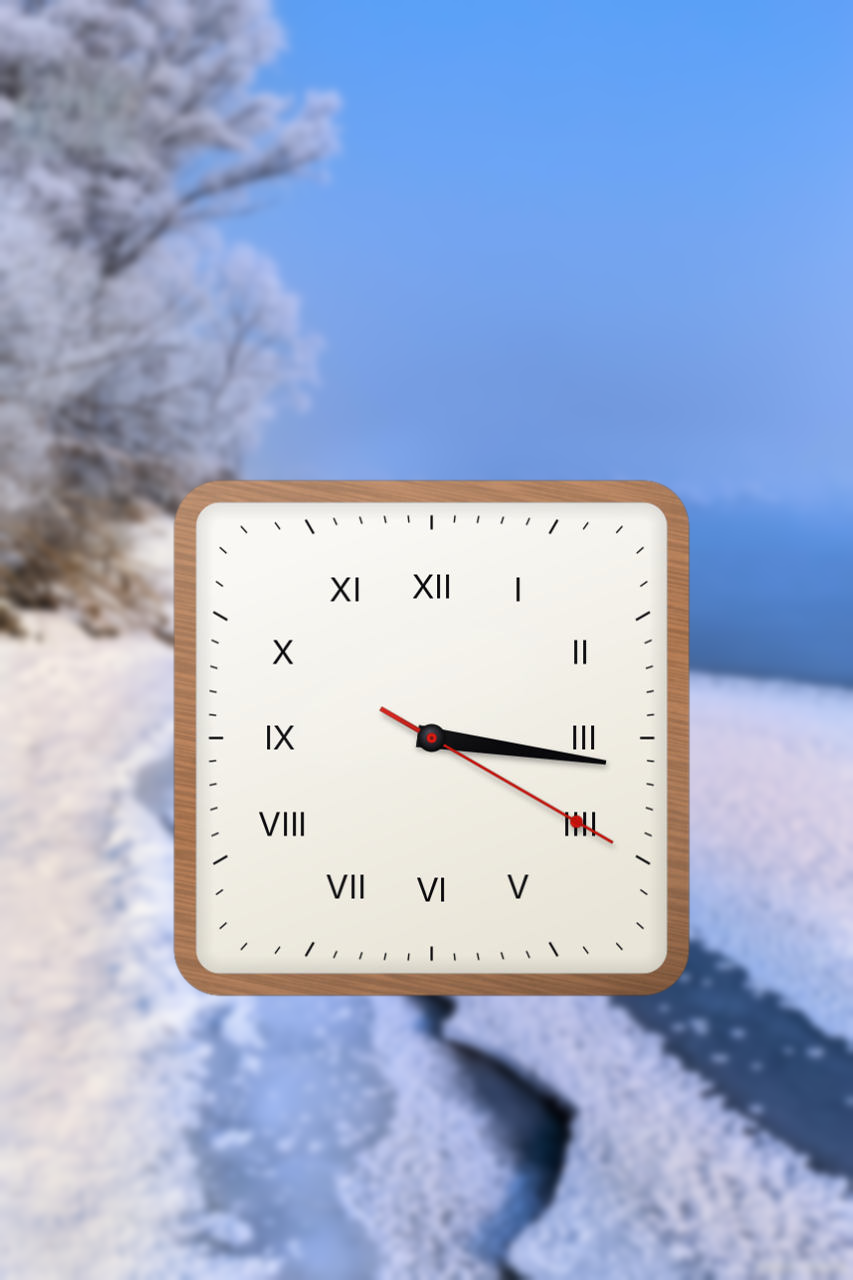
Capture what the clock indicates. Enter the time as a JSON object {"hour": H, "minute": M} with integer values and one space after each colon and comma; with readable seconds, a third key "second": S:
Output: {"hour": 3, "minute": 16, "second": 20}
